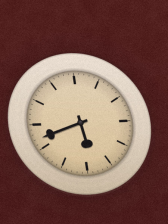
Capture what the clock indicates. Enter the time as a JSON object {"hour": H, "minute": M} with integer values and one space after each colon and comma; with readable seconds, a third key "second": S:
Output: {"hour": 5, "minute": 42}
